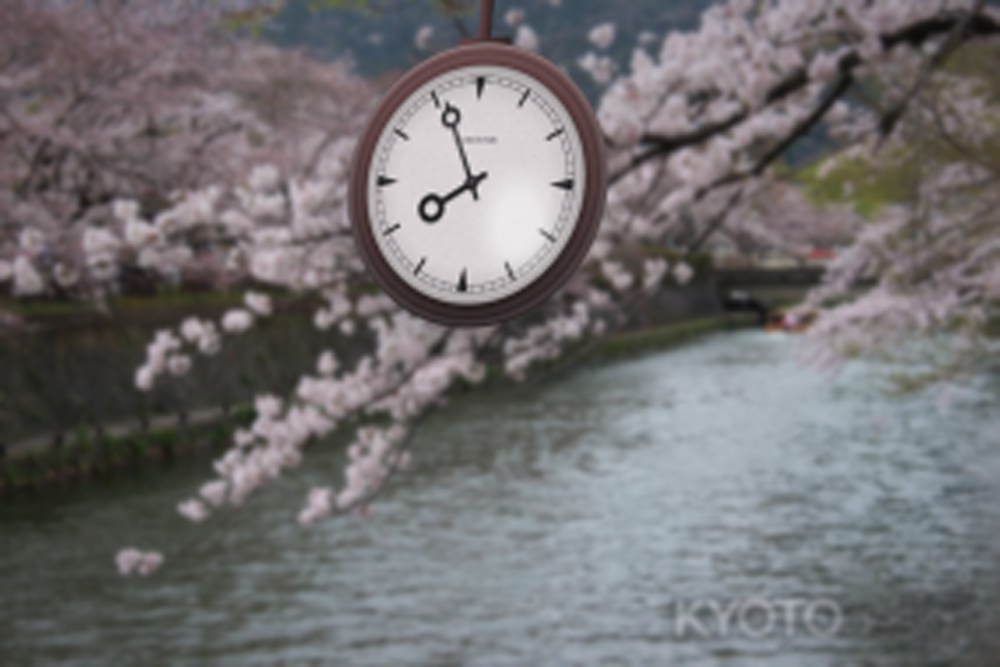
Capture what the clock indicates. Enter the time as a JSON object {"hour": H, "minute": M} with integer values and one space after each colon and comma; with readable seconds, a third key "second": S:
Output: {"hour": 7, "minute": 56}
